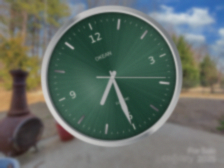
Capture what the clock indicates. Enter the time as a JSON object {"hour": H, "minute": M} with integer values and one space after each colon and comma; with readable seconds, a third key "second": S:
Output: {"hour": 7, "minute": 30, "second": 19}
